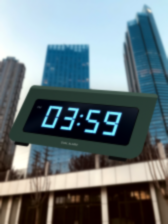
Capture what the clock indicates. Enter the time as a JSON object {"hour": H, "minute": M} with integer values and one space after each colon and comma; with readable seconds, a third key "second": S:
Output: {"hour": 3, "minute": 59}
